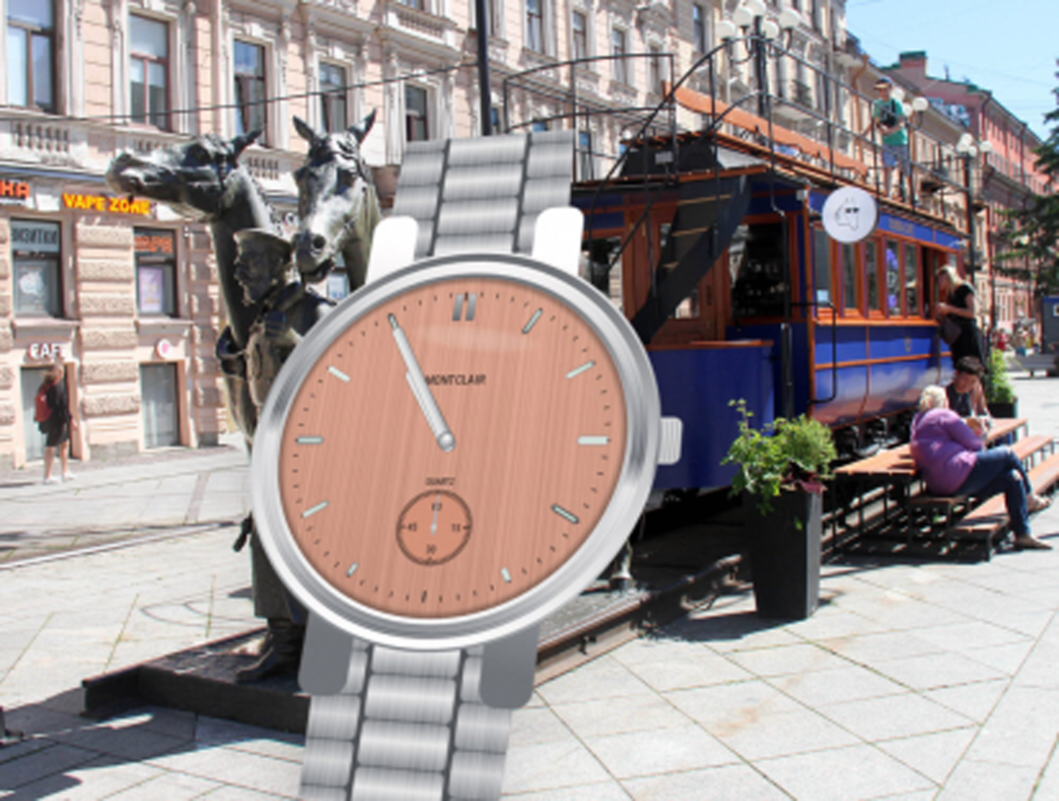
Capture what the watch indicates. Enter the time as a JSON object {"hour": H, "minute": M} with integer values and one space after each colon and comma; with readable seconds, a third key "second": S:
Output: {"hour": 10, "minute": 55}
